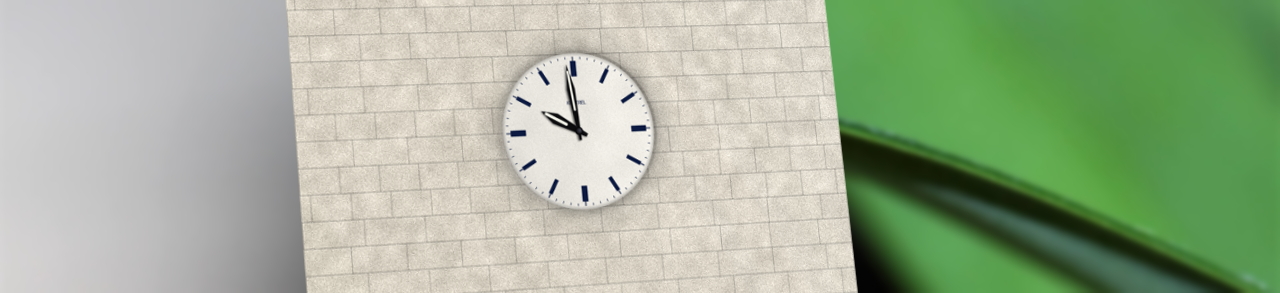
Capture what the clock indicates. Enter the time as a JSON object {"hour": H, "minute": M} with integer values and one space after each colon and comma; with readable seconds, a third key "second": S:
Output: {"hour": 9, "minute": 59}
